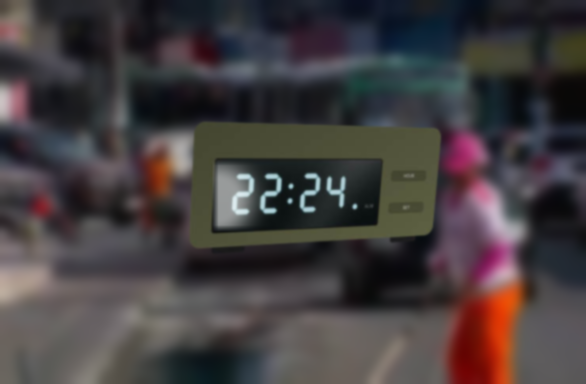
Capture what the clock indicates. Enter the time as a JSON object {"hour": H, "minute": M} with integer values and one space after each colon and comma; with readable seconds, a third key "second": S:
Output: {"hour": 22, "minute": 24}
